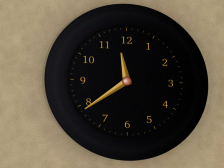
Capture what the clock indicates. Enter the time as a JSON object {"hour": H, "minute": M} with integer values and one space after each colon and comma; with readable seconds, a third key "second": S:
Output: {"hour": 11, "minute": 39}
